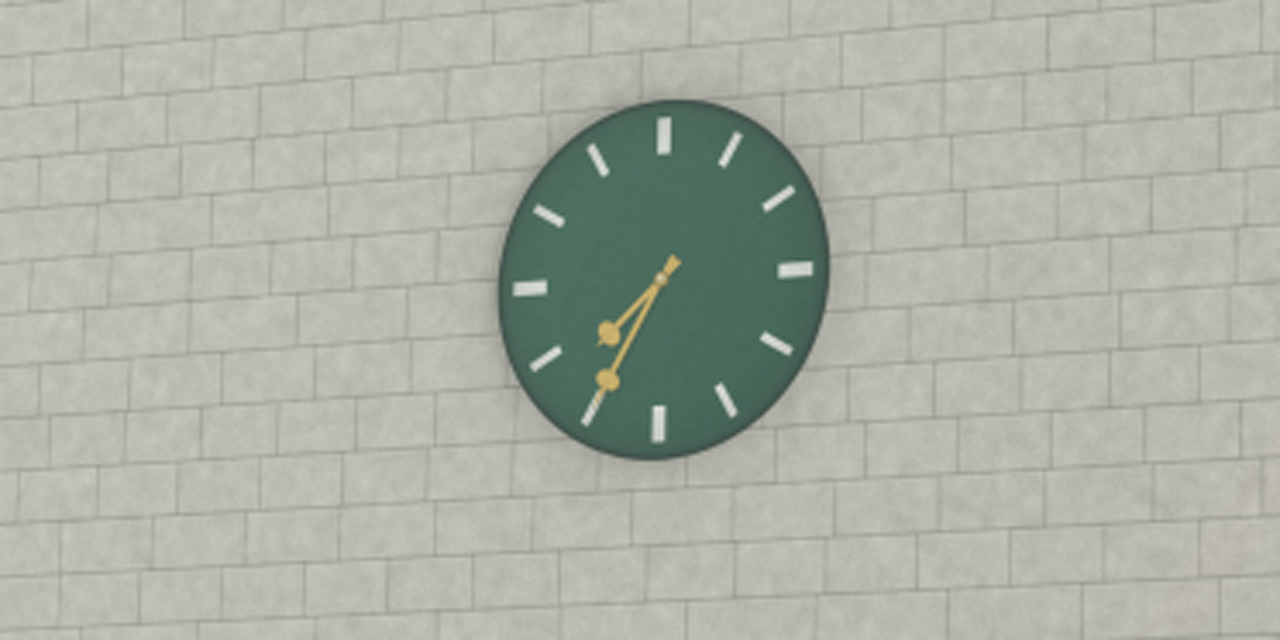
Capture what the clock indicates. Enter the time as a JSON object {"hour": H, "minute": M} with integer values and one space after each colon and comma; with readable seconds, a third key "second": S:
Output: {"hour": 7, "minute": 35}
